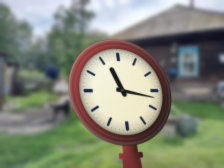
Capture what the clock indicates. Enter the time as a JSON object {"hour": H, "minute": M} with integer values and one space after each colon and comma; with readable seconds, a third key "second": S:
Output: {"hour": 11, "minute": 17}
